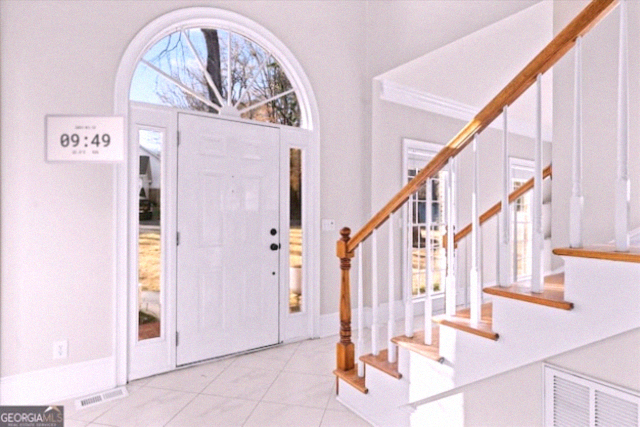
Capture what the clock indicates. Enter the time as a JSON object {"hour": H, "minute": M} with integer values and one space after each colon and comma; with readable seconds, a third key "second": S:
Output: {"hour": 9, "minute": 49}
